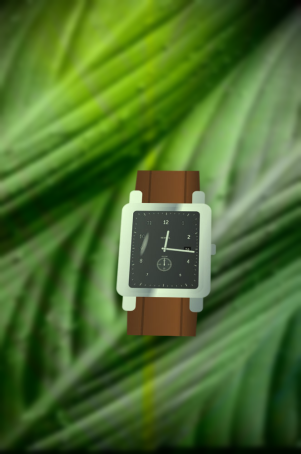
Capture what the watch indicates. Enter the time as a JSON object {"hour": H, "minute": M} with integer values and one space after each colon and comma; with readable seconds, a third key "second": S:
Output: {"hour": 12, "minute": 16}
